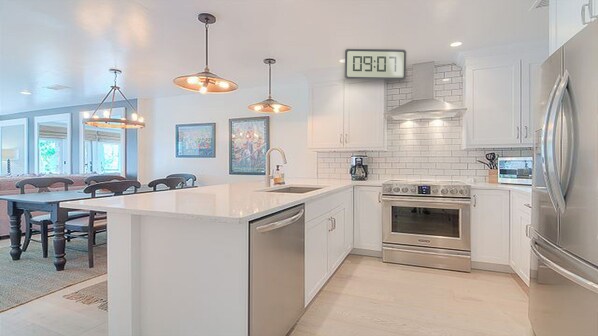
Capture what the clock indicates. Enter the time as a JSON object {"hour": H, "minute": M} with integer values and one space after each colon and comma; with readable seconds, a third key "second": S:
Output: {"hour": 9, "minute": 7}
